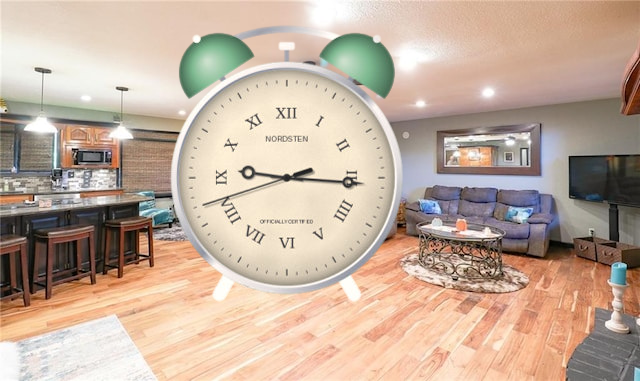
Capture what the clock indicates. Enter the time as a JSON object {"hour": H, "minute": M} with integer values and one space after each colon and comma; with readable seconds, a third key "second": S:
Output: {"hour": 9, "minute": 15, "second": 42}
